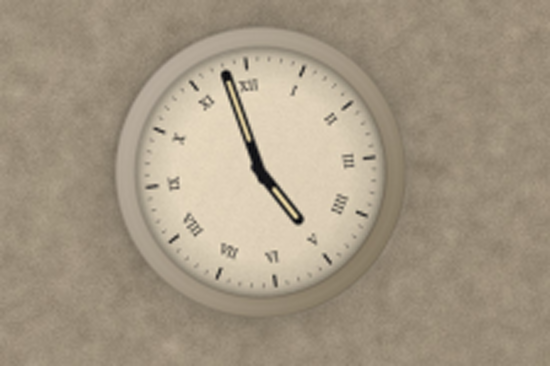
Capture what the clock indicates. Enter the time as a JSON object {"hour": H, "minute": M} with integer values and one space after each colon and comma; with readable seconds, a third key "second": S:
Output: {"hour": 4, "minute": 58}
